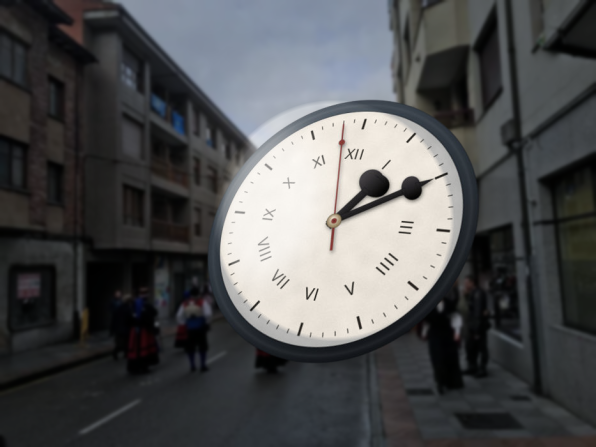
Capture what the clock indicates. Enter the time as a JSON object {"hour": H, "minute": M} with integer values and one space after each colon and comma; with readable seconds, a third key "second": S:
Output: {"hour": 1, "minute": 9, "second": 58}
